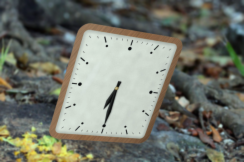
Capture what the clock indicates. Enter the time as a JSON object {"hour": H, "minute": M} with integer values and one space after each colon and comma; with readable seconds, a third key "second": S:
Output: {"hour": 6, "minute": 30}
